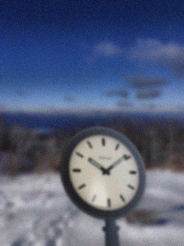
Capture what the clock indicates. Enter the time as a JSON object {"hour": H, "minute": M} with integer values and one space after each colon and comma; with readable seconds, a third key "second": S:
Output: {"hour": 10, "minute": 9}
